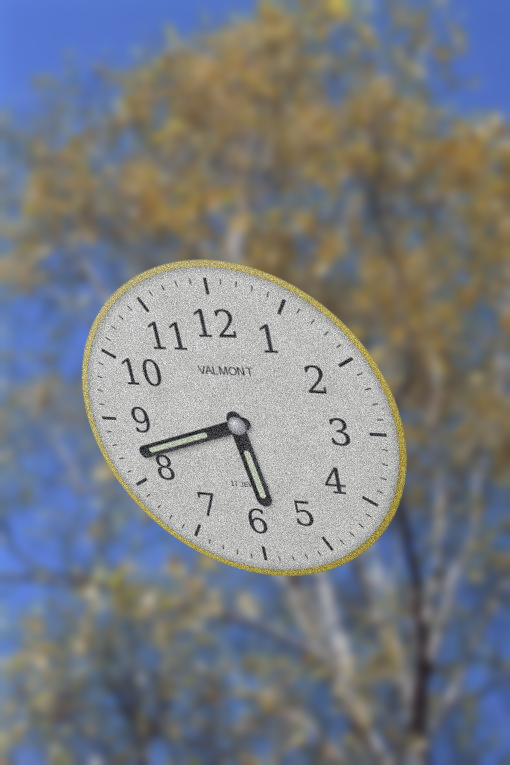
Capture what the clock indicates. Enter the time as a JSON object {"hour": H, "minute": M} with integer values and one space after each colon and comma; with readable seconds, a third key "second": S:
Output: {"hour": 5, "minute": 42}
